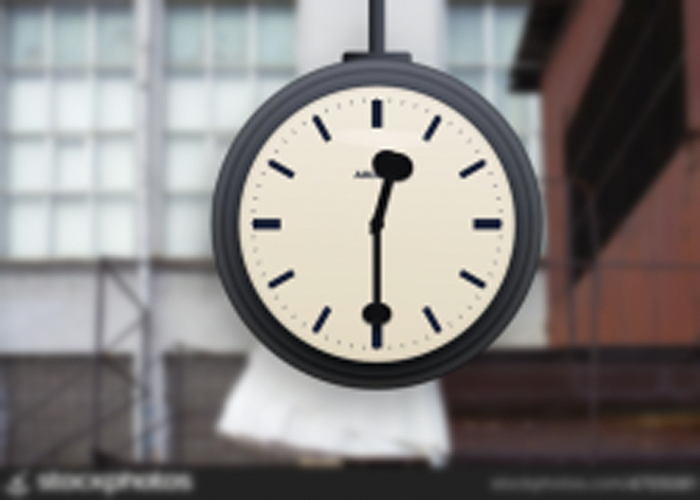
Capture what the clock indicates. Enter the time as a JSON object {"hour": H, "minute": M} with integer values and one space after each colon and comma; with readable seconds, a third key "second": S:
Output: {"hour": 12, "minute": 30}
